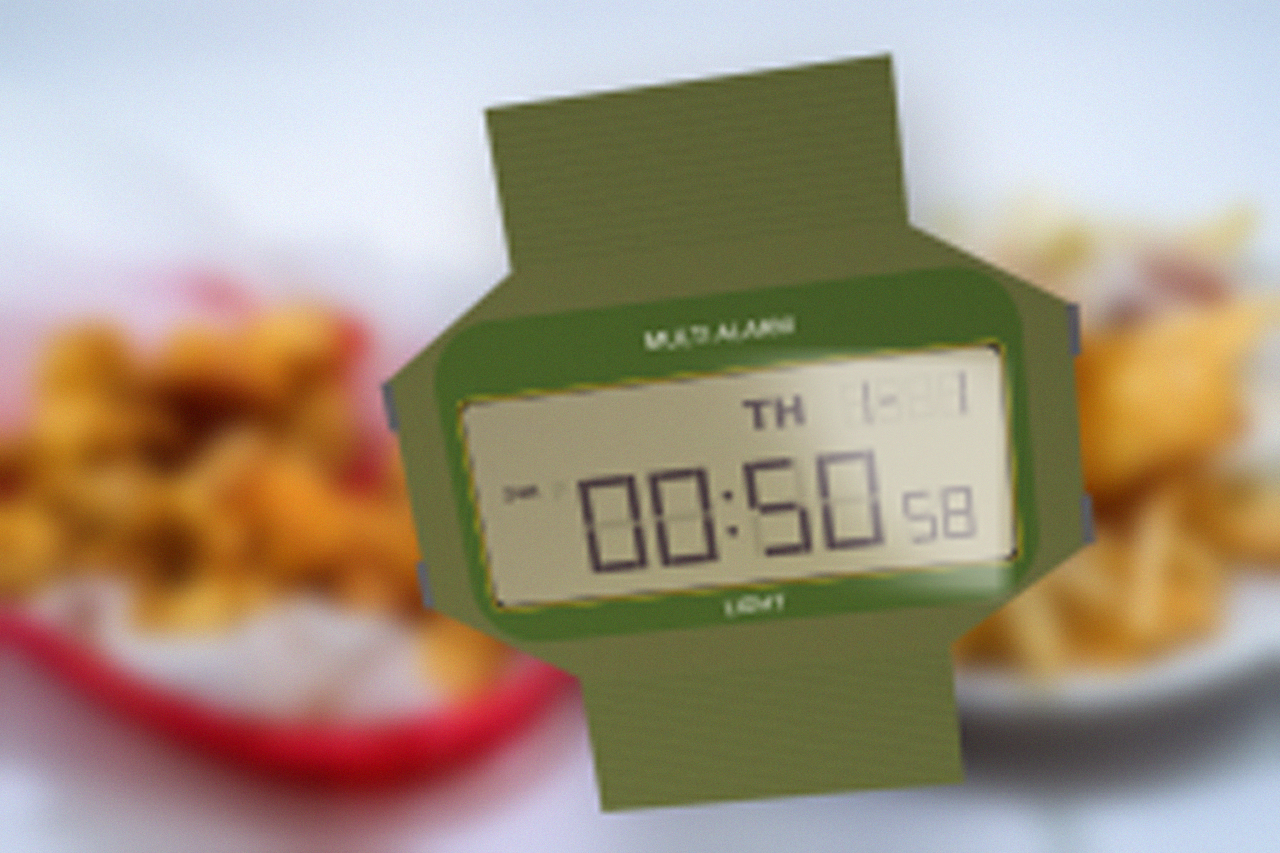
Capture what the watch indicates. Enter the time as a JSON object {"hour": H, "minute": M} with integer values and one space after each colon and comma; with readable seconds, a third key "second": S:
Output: {"hour": 0, "minute": 50, "second": 58}
